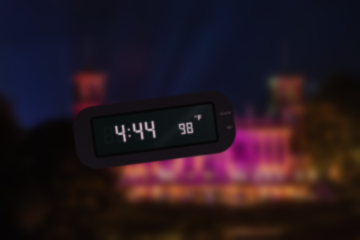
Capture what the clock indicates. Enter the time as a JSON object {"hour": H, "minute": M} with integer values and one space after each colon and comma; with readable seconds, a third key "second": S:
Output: {"hour": 4, "minute": 44}
